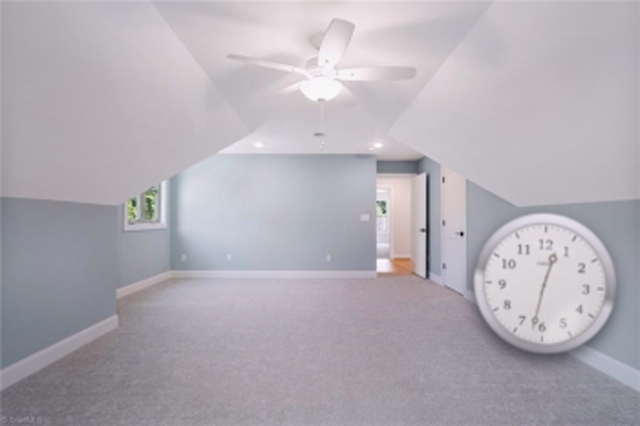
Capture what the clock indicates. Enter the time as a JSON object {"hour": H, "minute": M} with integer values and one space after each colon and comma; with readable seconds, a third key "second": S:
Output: {"hour": 12, "minute": 32}
